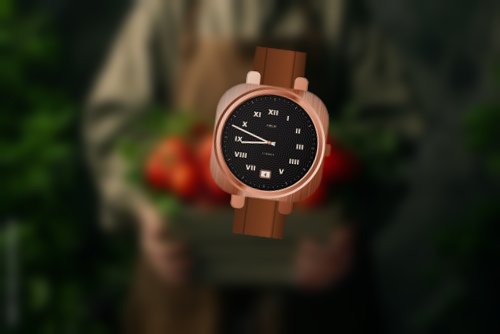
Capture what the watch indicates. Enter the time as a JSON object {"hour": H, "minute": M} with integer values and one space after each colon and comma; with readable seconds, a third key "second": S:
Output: {"hour": 8, "minute": 48}
